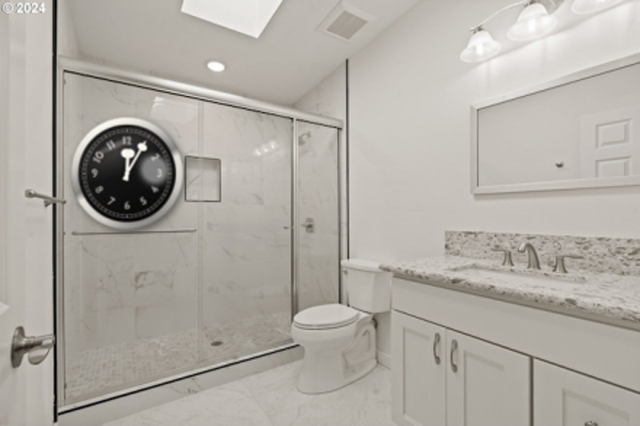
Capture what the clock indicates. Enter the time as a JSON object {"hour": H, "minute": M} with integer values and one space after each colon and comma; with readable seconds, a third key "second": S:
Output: {"hour": 12, "minute": 5}
